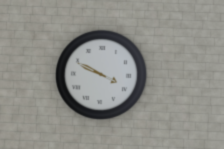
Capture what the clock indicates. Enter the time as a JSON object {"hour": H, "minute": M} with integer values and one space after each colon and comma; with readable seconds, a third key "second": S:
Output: {"hour": 3, "minute": 49}
